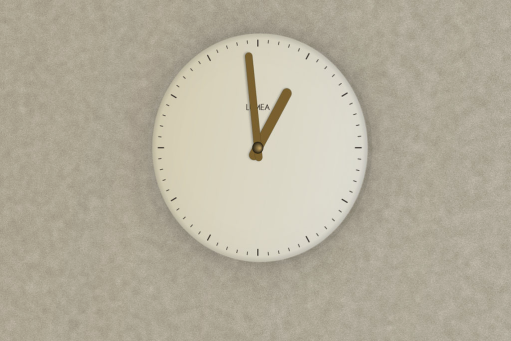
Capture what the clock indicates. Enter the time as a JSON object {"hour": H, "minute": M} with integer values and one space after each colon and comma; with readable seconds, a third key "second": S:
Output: {"hour": 12, "minute": 59}
